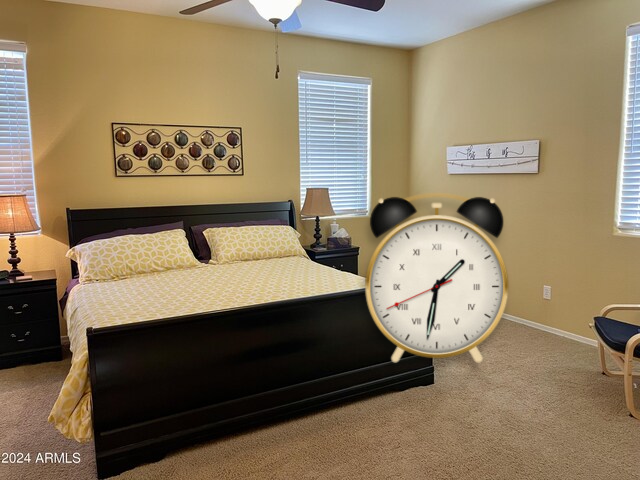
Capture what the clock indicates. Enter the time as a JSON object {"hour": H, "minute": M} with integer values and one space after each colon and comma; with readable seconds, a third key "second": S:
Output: {"hour": 1, "minute": 31, "second": 41}
